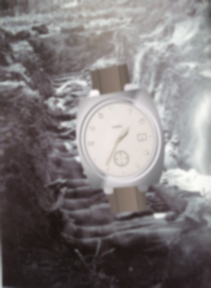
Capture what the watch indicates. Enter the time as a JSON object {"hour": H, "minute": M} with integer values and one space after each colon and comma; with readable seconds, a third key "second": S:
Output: {"hour": 1, "minute": 36}
